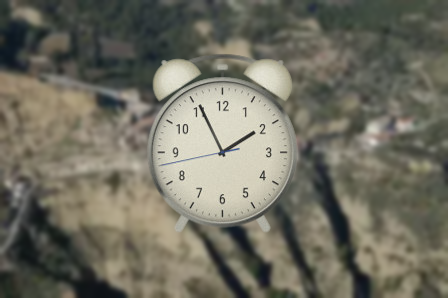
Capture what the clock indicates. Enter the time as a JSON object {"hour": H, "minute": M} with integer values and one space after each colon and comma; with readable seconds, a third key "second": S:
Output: {"hour": 1, "minute": 55, "second": 43}
